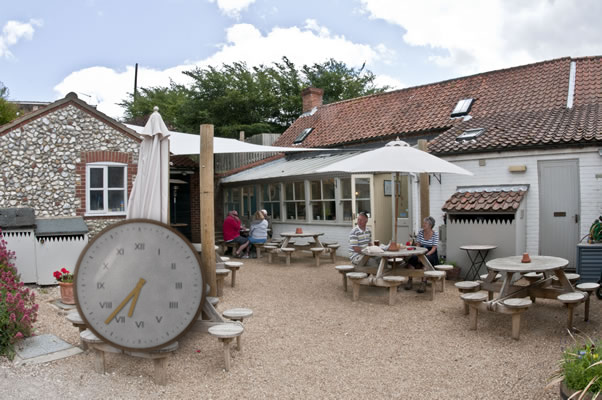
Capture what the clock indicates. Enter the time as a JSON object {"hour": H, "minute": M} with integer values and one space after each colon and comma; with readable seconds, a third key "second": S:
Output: {"hour": 6, "minute": 37}
